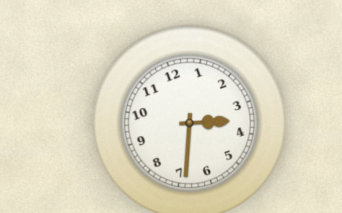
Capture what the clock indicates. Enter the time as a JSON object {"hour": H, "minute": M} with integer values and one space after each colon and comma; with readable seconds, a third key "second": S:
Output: {"hour": 3, "minute": 34}
